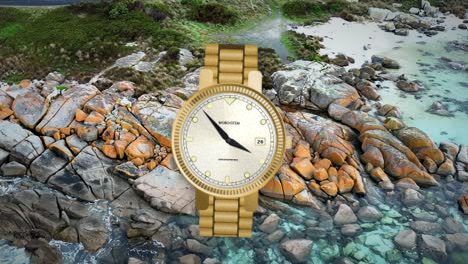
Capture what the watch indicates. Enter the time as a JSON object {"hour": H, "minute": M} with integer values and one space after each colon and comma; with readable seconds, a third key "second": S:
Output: {"hour": 3, "minute": 53}
